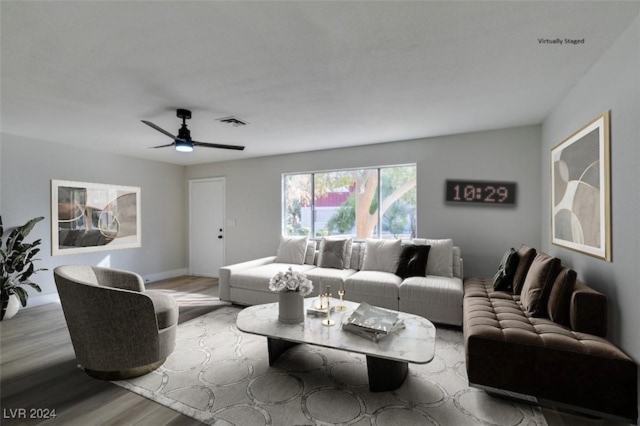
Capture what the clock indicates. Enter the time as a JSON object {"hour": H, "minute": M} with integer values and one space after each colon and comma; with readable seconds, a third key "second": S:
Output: {"hour": 10, "minute": 29}
